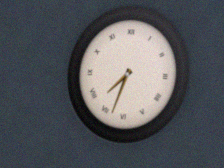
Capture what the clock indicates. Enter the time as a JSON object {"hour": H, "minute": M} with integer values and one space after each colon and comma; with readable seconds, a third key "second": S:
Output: {"hour": 7, "minute": 33}
